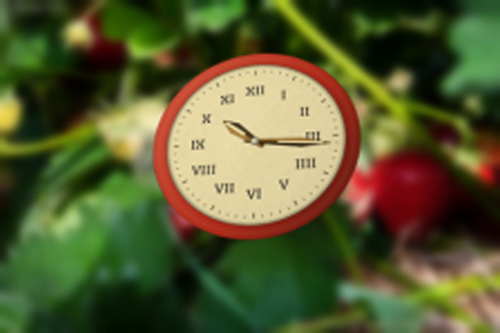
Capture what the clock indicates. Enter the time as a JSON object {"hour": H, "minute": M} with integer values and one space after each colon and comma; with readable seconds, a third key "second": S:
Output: {"hour": 10, "minute": 16}
